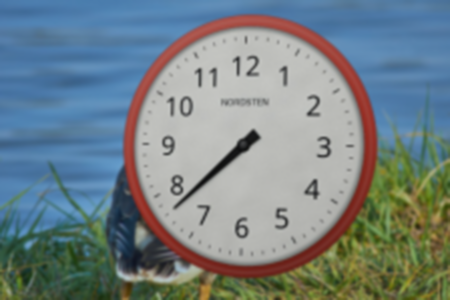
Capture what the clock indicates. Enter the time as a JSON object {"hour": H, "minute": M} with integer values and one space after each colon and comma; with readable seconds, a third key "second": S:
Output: {"hour": 7, "minute": 38}
